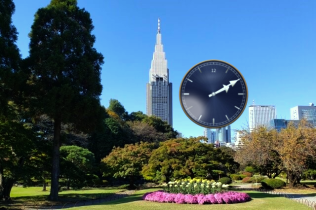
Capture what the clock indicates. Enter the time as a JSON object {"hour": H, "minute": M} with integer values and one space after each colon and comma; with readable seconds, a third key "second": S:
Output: {"hour": 2, "minute": 10}
